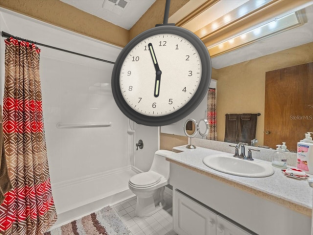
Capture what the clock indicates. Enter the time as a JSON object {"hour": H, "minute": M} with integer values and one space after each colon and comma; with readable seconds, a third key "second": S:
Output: {"hour": 5, "minute": 56}
